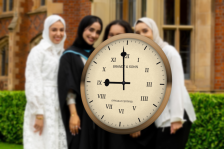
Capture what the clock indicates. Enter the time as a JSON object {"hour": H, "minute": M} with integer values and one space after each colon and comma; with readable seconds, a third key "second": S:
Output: {"hour": 8, "minute": 59}
